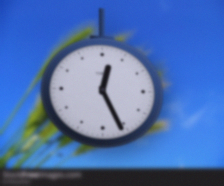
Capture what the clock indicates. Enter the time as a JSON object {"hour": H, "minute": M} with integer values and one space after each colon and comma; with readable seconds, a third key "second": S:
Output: {"hour": 12, "minute": 26}
